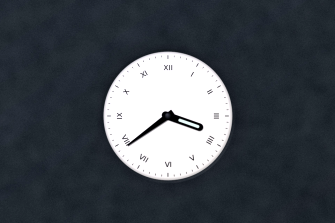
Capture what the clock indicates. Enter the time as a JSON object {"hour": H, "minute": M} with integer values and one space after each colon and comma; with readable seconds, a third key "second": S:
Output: {"hour": 3, "minute": 39}
